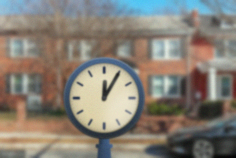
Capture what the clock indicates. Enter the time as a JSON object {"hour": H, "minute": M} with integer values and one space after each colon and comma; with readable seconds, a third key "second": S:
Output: {"hour": 12, "minute": 5}
